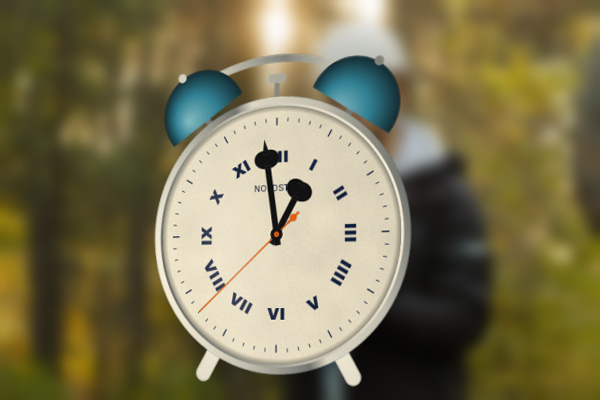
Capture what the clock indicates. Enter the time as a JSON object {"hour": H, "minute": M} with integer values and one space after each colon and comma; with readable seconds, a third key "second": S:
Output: {"hour": 12, "minute": 58, "second": 38}
